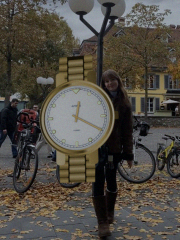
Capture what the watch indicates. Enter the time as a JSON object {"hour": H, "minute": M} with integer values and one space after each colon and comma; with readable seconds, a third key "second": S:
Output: {"hour": 12, "minute": 20}
